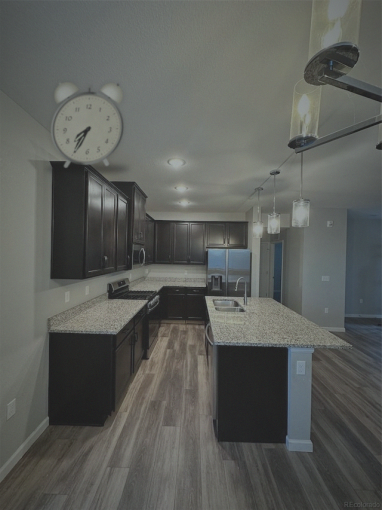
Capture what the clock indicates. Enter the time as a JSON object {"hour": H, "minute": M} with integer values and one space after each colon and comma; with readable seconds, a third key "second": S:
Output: {"hour": 7, "minute": 35}
